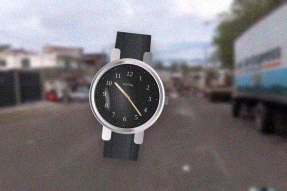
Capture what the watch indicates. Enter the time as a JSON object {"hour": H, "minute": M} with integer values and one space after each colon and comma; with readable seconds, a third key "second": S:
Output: {"hour": 10, "minute": 23}
